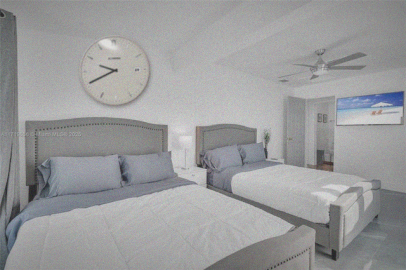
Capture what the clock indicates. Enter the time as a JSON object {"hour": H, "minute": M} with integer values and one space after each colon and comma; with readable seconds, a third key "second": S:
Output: {"hour": 9, "minute": 41}
